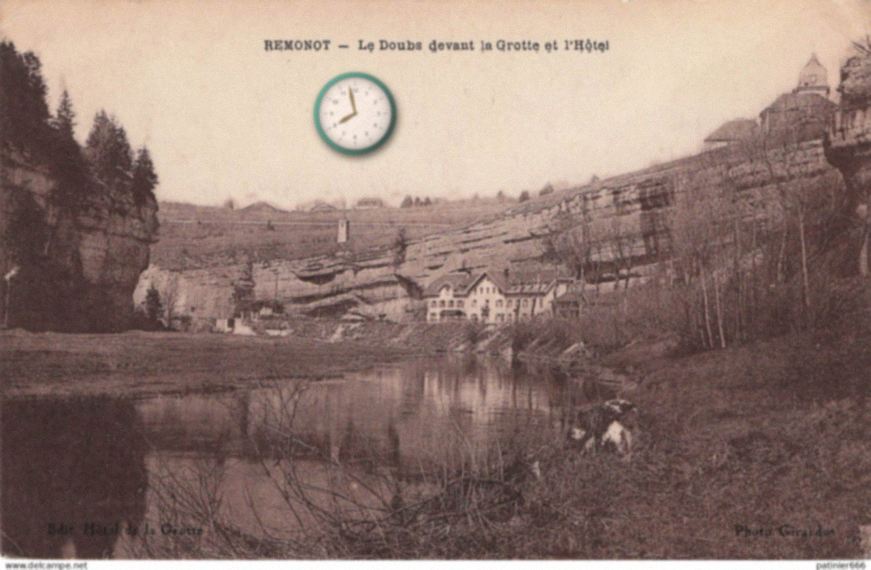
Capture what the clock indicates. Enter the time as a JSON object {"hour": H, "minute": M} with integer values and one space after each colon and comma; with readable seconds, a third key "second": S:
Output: {"hour": 7, "minute": 58}
